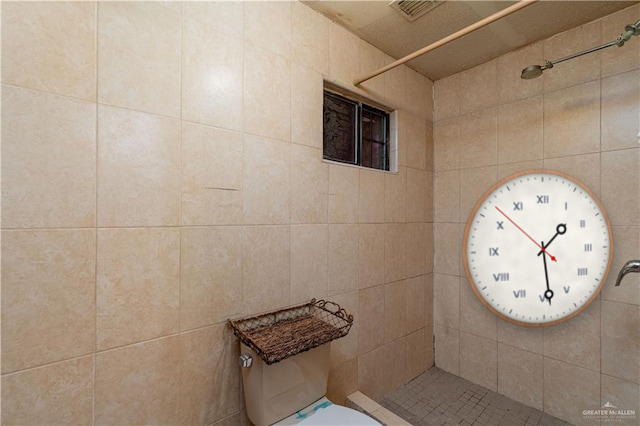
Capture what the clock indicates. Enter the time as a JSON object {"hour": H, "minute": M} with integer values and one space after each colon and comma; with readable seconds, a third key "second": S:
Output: {"hour": 1, "minute": 28, "second": 52}
